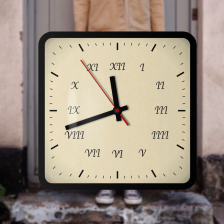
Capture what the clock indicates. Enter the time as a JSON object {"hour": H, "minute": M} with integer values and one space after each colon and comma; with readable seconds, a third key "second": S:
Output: {"hour": 11, "minute": 41, "second": 54}
